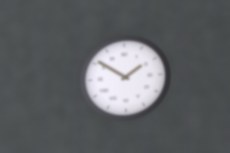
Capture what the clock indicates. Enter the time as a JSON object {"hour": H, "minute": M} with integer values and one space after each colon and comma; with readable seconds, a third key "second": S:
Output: {"hour": 1, "minute": 51}
